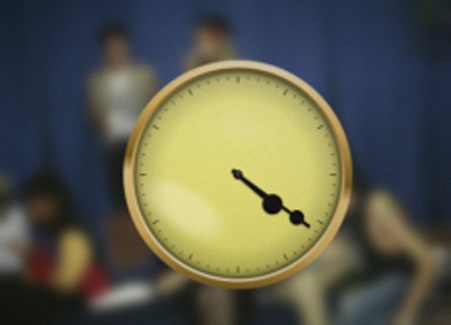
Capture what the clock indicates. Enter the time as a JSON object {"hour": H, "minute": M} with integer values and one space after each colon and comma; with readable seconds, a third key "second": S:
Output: {"hour": 4, "minute": 21}
